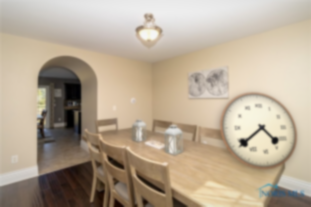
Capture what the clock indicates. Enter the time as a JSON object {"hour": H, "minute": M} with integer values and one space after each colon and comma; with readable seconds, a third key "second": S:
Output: {"hour": 4, "minute": 39}
